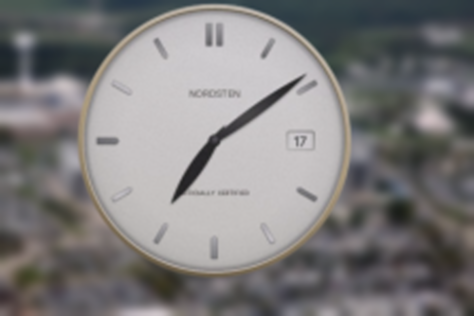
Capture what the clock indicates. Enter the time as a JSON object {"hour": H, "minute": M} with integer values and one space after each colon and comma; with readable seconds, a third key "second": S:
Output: {"hour": 7, "minute": 9}
